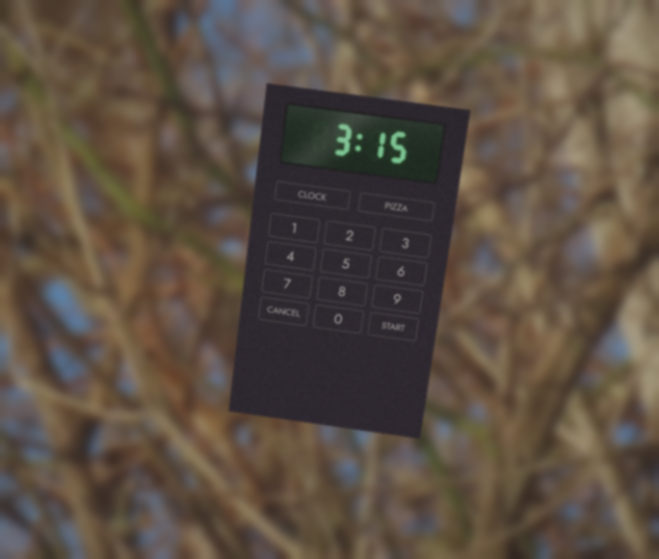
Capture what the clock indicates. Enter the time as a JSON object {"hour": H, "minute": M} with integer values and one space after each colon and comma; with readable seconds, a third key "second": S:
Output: {"hour": 3, "minute": 15}
